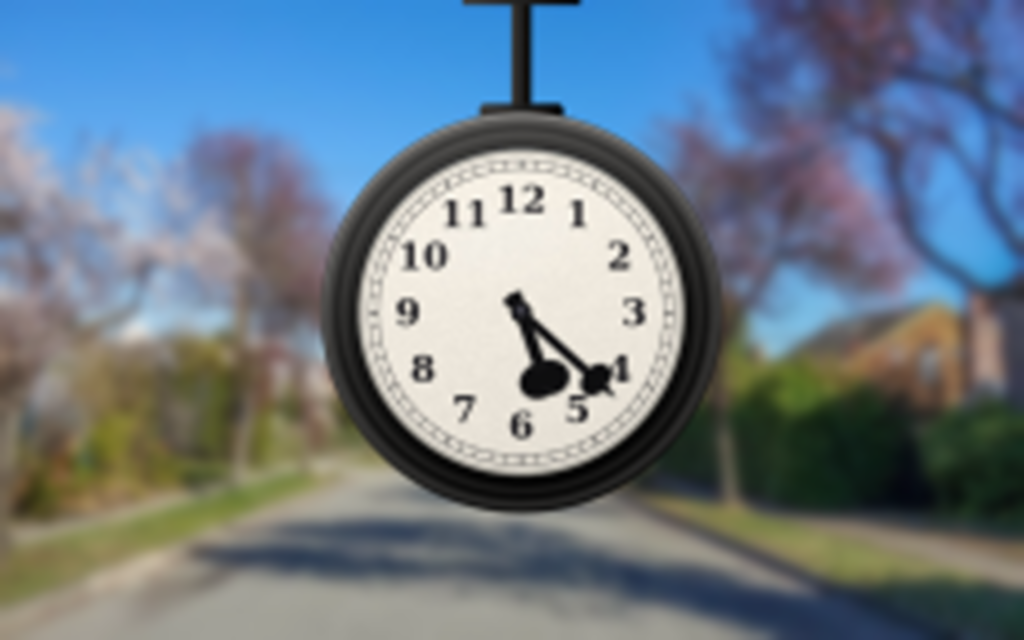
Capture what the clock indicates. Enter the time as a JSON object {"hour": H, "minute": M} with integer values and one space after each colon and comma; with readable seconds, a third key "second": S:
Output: {"hour": 5, "minute": 22}
